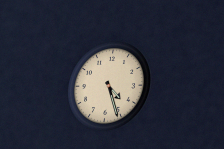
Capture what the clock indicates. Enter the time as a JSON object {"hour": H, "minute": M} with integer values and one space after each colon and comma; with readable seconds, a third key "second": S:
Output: {"hour": 4, "minute": 26}
